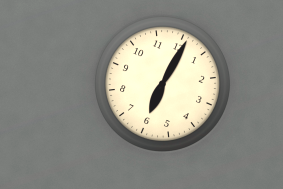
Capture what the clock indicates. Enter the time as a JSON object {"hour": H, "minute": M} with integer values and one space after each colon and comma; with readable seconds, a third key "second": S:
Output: {"hour": 6, "minute": 1}
